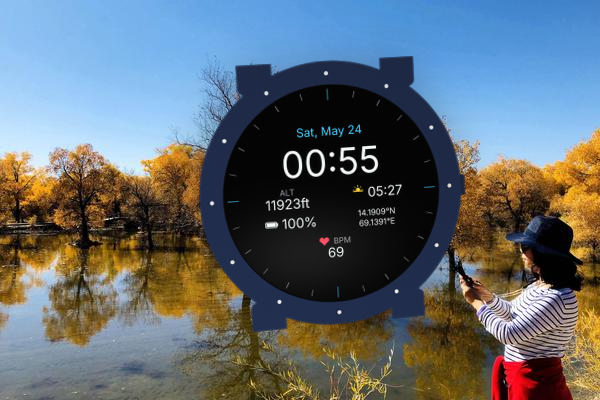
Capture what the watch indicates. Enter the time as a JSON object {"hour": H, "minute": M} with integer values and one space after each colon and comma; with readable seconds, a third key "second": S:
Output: {"hour": 0, "minute": 55}
